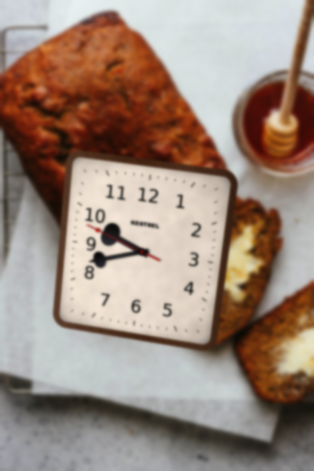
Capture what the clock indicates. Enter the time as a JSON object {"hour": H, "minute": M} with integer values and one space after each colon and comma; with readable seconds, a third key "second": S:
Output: {"hour": 9, "minute": 41, "second": 48}
